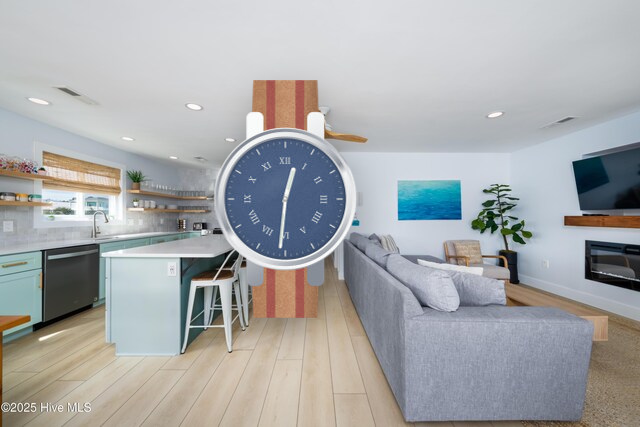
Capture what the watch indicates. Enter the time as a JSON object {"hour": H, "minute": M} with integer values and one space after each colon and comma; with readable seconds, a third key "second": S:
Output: {"hour": 12, "minute": 31}
